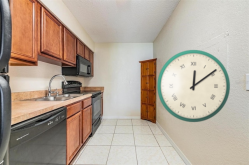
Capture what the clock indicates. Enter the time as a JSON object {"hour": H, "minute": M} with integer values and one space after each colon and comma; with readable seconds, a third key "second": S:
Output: {"hour": 12, "minute": 9}
